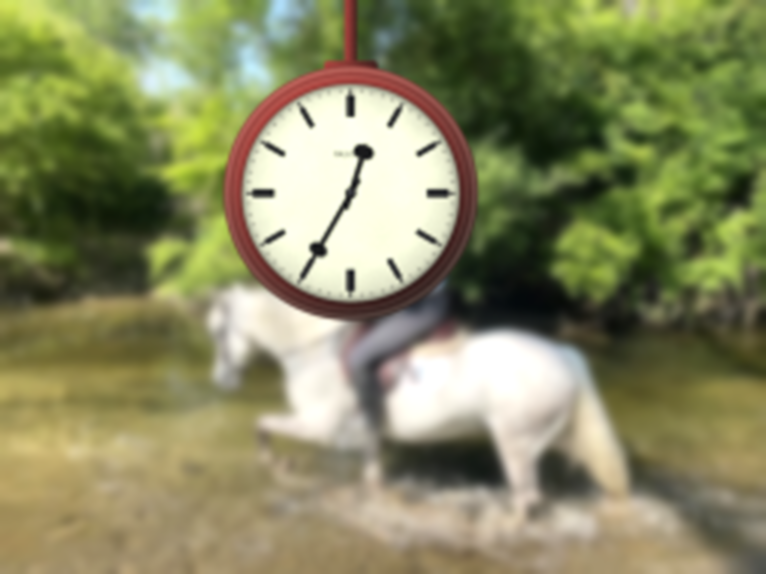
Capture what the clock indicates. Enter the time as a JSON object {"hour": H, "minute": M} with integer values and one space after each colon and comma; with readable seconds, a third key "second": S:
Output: {"hour": 12, "minute": 35}
